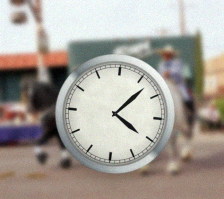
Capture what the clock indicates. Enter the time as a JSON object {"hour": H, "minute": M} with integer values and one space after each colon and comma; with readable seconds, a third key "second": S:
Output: {"hour": 4, "minute": 7}
